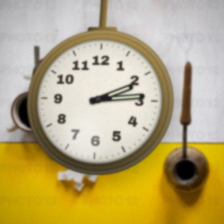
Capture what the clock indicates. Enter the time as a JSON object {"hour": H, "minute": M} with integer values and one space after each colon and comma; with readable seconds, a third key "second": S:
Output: {"hour": 2, "minute": 14}
